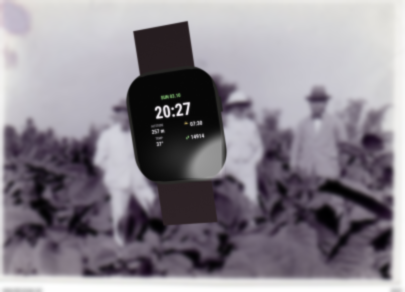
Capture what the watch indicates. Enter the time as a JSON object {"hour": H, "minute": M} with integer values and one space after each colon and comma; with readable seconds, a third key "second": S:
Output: {"hour": 20, "minute": 27}
